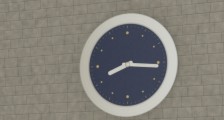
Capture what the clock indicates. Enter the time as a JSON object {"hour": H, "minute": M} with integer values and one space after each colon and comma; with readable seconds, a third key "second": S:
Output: {"hour": 8, "minute": 16}
